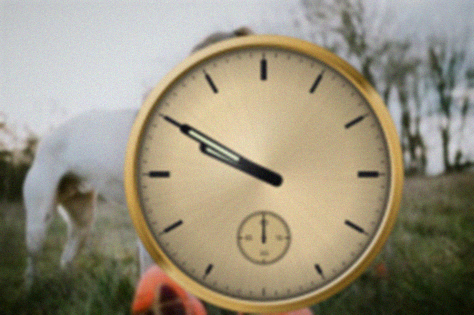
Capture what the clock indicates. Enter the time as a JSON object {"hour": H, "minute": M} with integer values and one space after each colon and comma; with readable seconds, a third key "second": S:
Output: {"hour": 9, "minute": 50}
